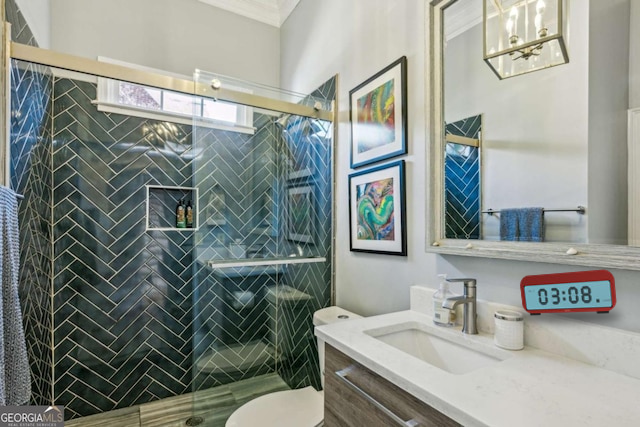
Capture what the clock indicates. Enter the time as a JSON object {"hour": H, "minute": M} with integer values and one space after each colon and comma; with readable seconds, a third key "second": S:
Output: {"hour": 3, "minute": 8}
